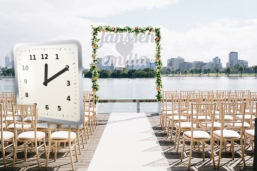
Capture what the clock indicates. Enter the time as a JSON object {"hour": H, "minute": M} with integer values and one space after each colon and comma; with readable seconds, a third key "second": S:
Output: {"hour": 12, "minute": 10}
